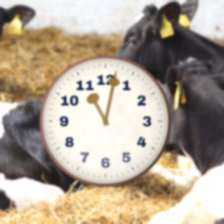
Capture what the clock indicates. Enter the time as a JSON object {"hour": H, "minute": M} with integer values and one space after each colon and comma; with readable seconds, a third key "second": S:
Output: {"hour": 11, "minute": 2}
